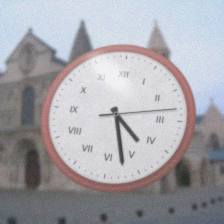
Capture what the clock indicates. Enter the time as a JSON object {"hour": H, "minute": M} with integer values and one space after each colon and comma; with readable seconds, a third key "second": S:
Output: {"hour": 4, "minute": 27, "second": 13}
